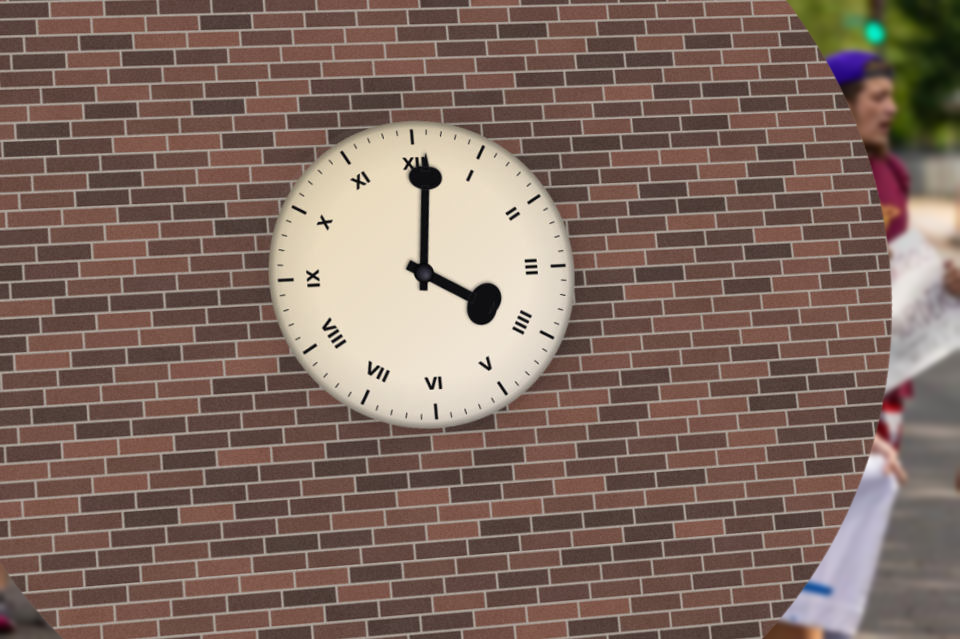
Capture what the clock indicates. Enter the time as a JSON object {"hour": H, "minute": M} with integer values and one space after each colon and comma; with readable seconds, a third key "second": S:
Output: {"hour": 4, "minute": 1}
